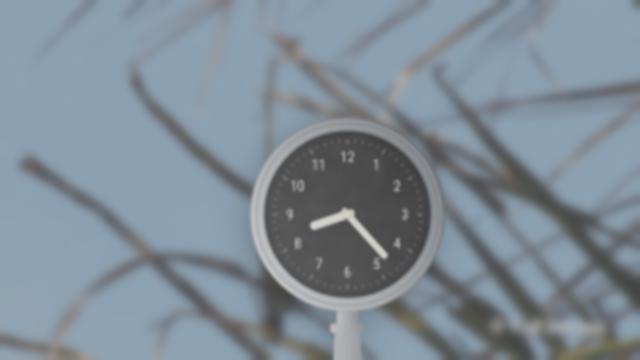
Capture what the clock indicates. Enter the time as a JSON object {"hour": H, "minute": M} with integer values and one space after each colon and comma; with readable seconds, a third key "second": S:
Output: {"hour": 8, "minute": 23}
